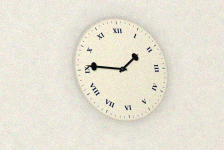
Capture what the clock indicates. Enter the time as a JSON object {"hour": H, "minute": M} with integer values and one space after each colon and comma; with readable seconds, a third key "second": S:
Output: {"hour": 1, "minute": 46}
